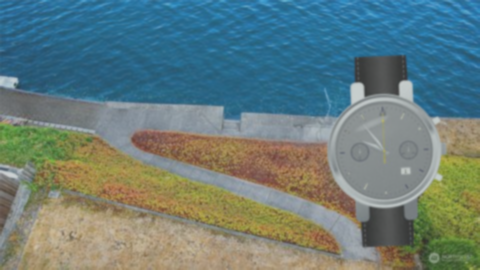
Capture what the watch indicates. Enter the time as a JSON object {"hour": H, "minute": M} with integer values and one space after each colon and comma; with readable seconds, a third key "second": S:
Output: {"hour": 9, "minute": 54}
